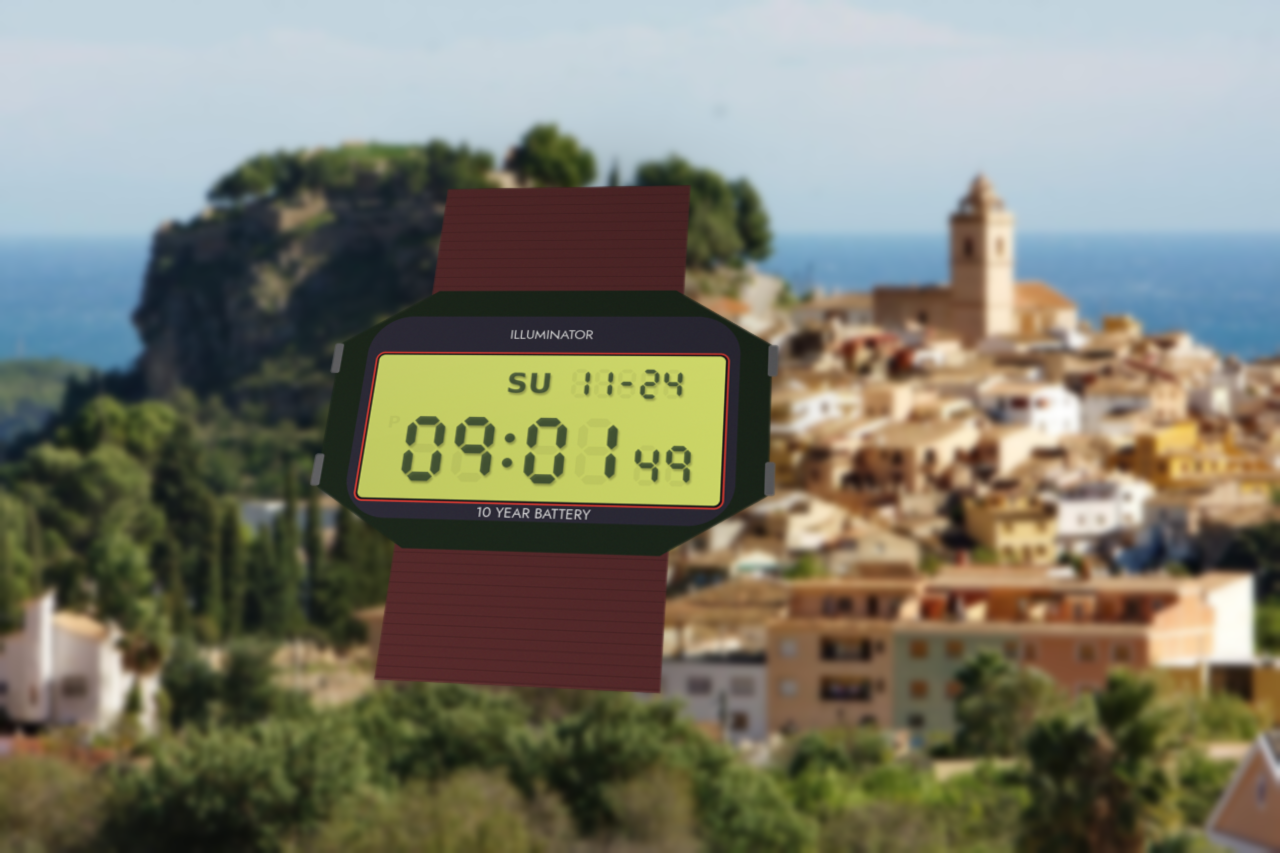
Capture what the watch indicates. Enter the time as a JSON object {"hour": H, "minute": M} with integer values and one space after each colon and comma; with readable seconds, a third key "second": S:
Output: {"hour": 9, "minute": 1, "second": 49}
